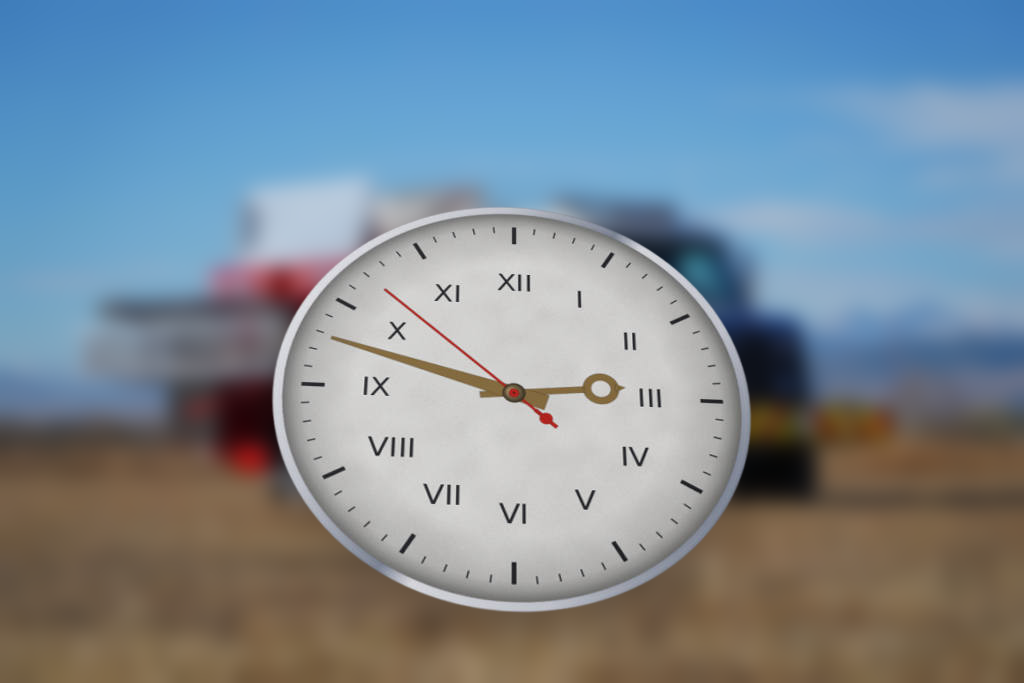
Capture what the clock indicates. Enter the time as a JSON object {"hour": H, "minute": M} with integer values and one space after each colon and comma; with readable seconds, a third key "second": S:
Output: {"hour": 2, "minute": 47, "second": 52}
